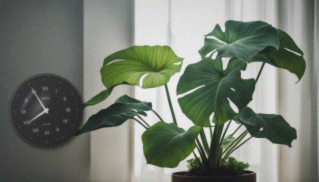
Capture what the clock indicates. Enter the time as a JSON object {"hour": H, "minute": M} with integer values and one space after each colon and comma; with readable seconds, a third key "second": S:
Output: {"hour": 7, "minute": 55}
